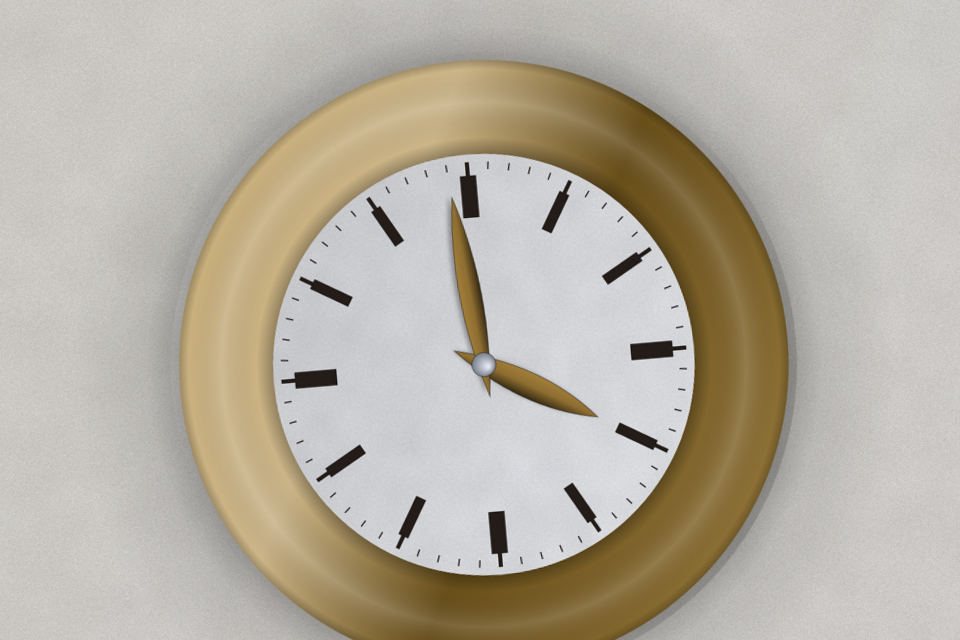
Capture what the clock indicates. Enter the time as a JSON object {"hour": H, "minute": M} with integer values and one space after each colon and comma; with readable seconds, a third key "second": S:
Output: {"hour": 3, "minute": 59}
